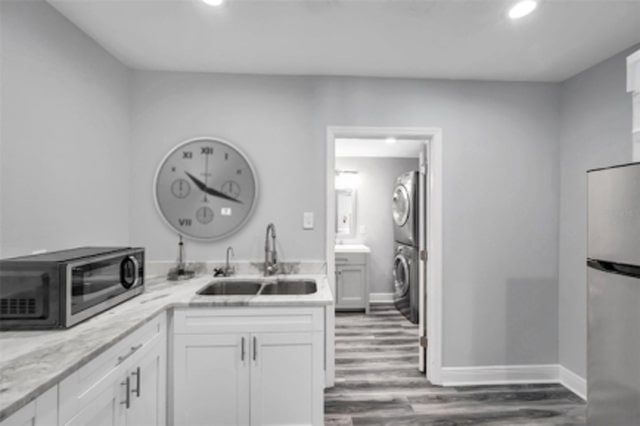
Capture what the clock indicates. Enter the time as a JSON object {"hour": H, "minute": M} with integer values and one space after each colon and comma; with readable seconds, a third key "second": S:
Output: {"hour": 10, "minute": 18}
